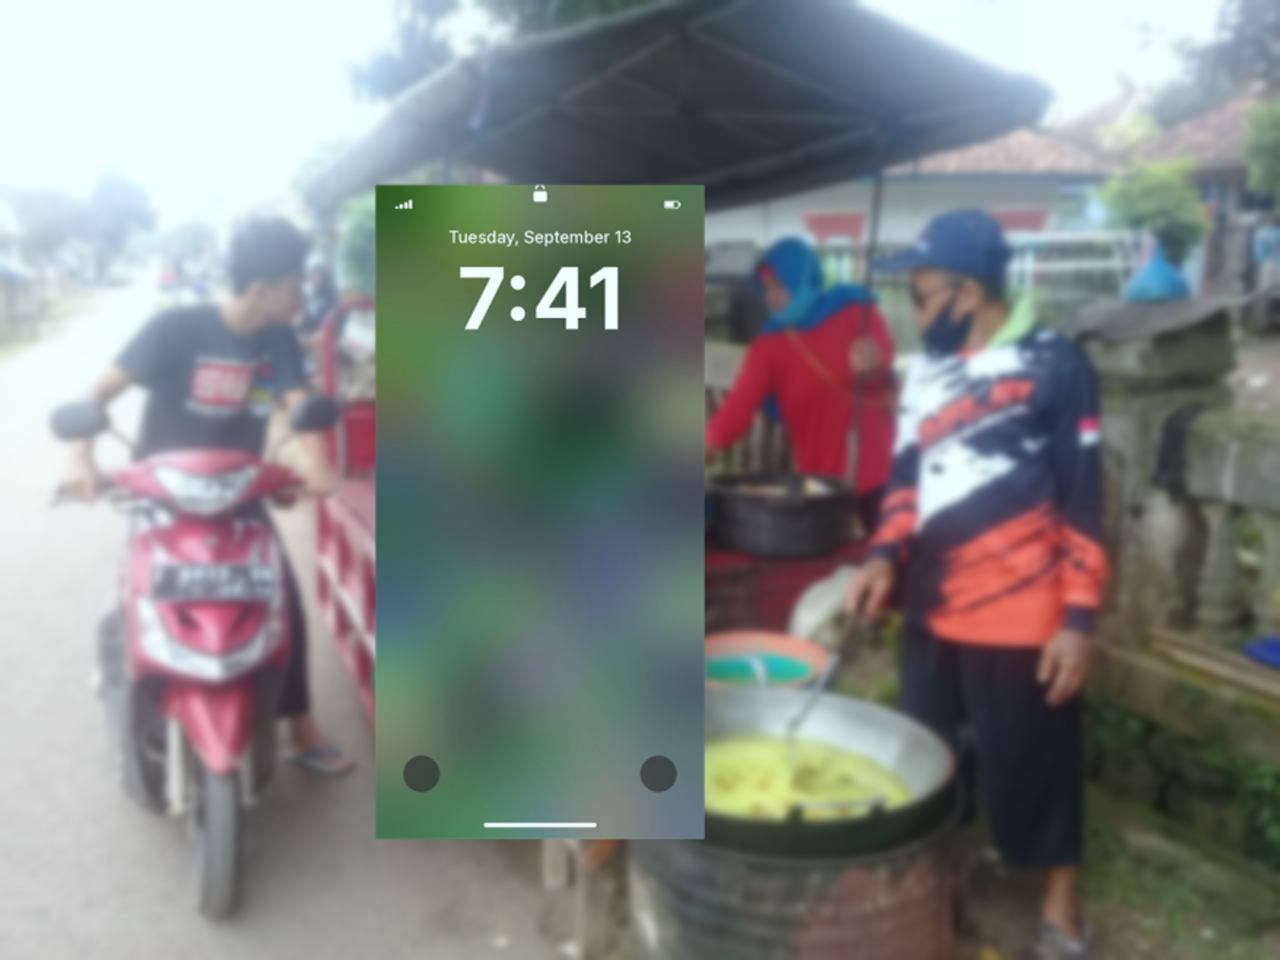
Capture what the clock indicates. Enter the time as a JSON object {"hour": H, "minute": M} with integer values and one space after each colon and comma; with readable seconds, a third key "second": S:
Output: {"hour": 7, "minute": 41}
